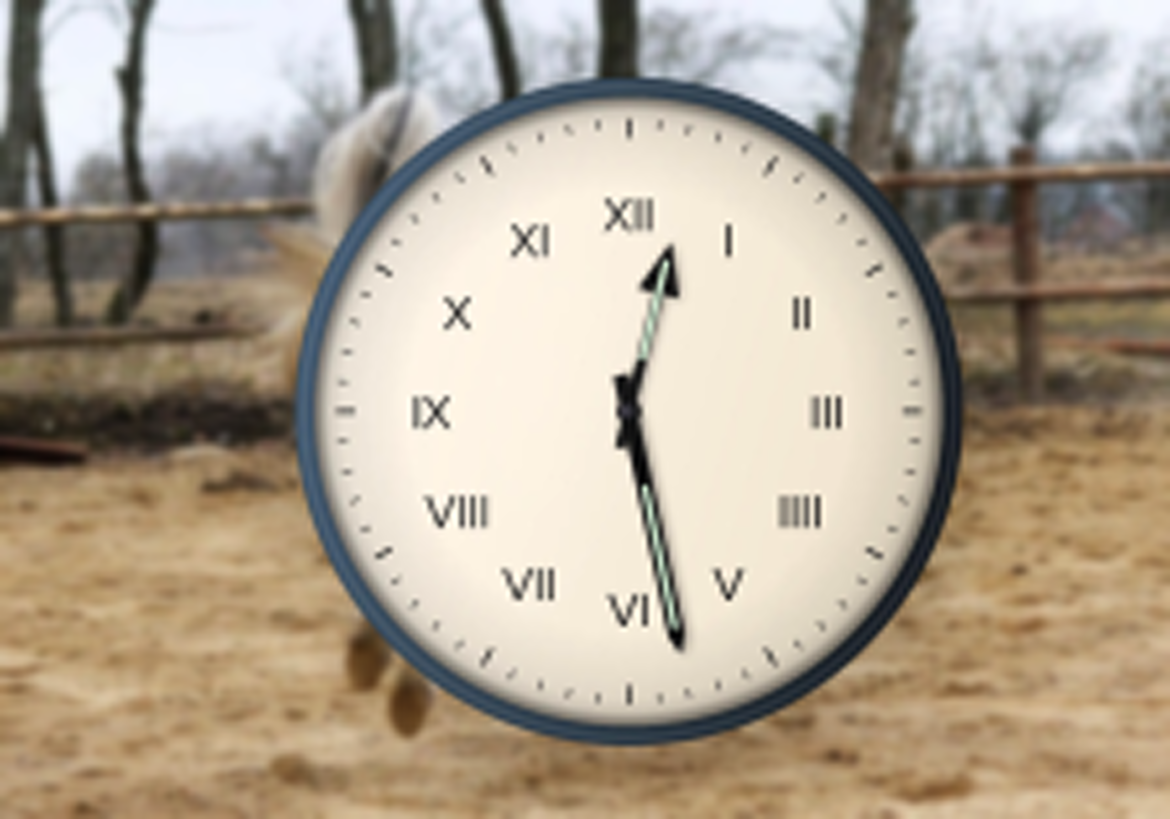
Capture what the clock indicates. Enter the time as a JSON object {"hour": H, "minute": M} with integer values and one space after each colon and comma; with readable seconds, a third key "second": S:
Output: {"hour": 12, "minute": 28}
